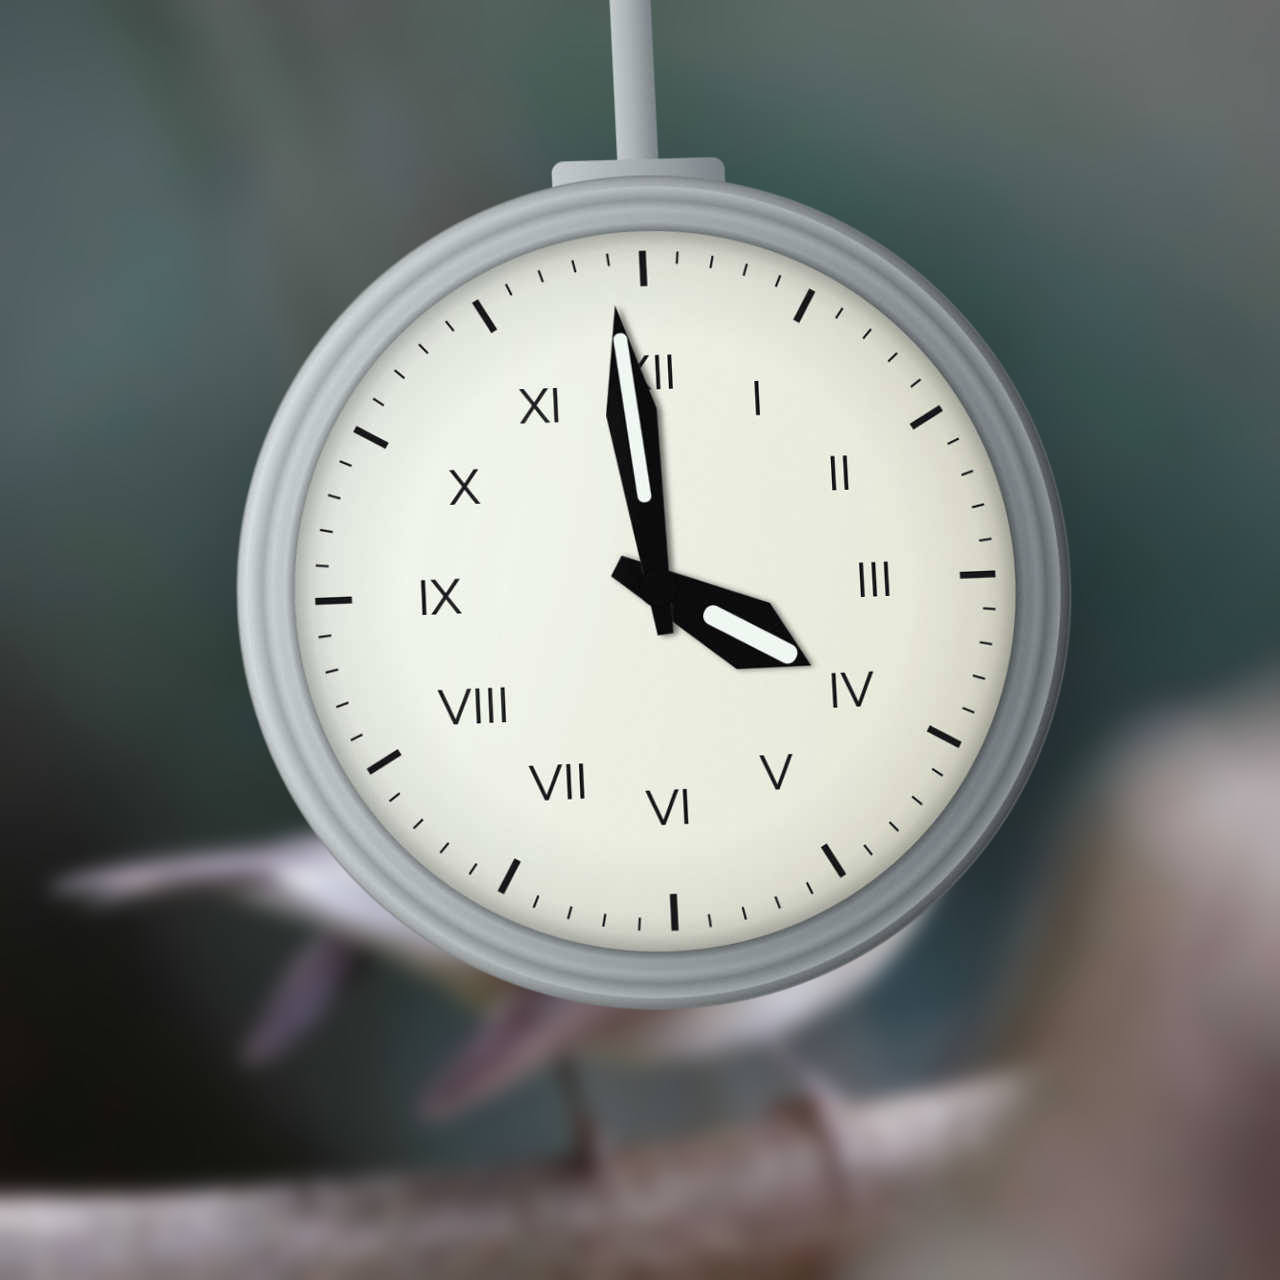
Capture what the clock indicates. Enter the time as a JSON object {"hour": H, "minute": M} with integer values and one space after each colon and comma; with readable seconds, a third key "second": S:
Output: {"hour": 3, "minute": 59}
